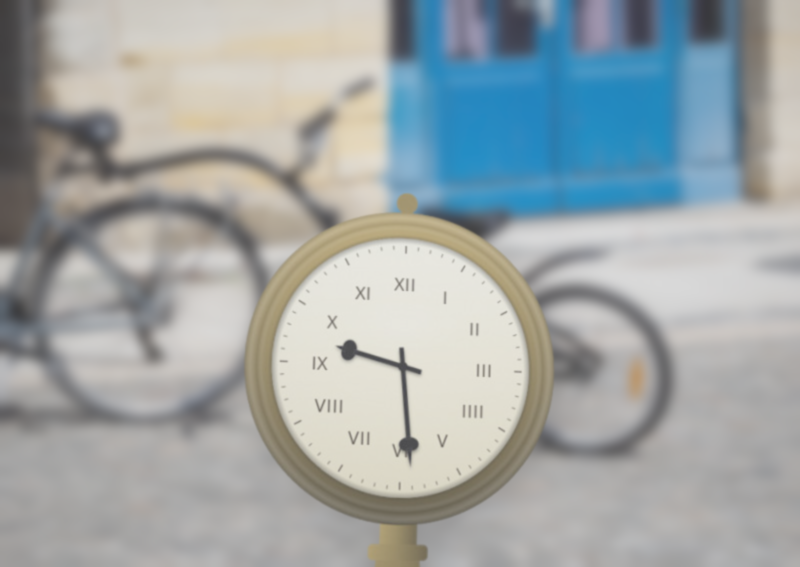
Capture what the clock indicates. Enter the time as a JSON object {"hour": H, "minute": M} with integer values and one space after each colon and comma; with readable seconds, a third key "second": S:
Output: {"hour": 9, "minute": 29}
